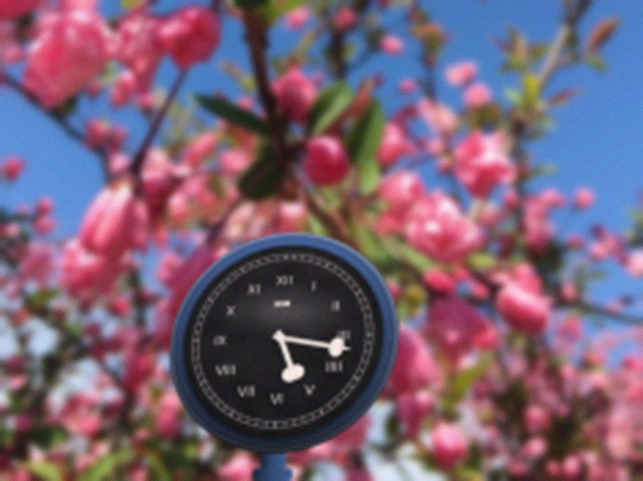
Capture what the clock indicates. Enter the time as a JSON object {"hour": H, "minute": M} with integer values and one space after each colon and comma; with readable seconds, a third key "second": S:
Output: {"hour": 5, "minute": 17}
